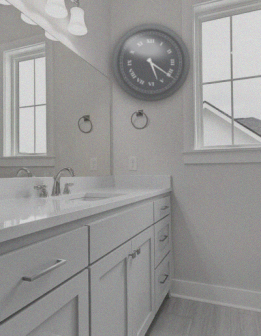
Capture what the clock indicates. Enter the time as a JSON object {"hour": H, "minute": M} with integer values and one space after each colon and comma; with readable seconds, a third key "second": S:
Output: {"hour": 5, "minute": 21}
